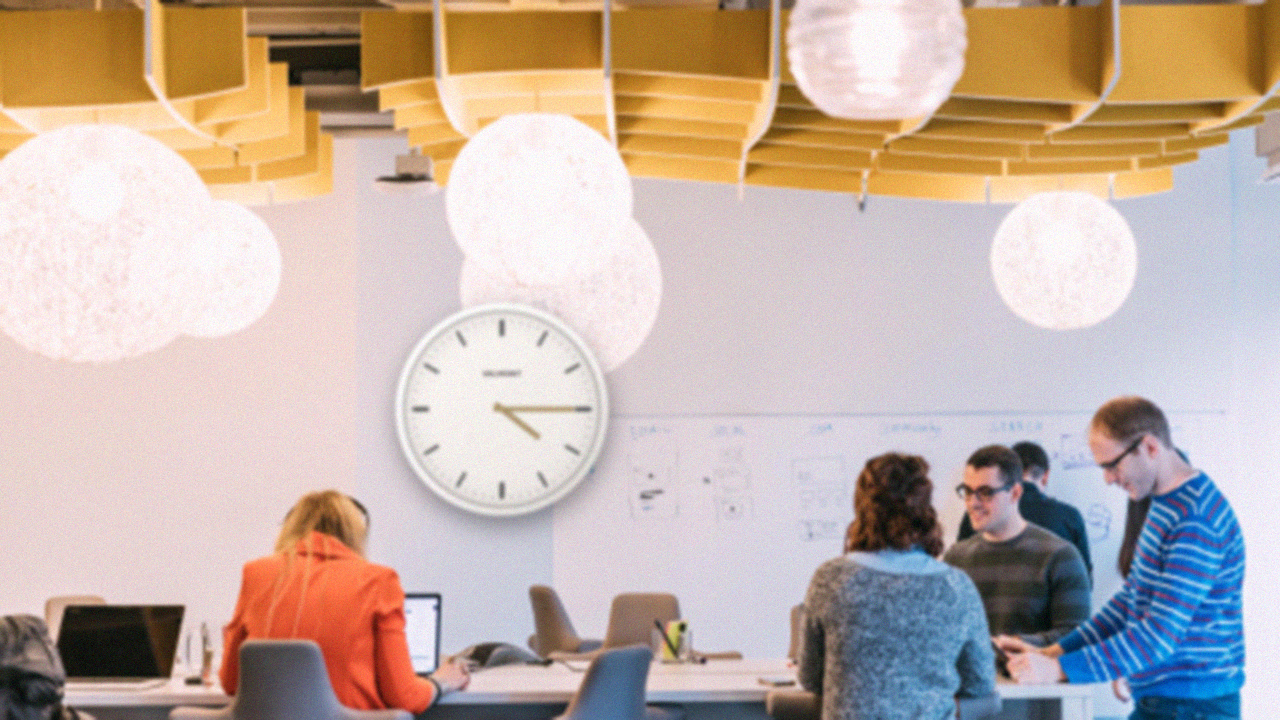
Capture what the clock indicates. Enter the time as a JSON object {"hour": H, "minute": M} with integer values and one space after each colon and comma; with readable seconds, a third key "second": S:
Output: {"hour": 4, "minute": 15}
